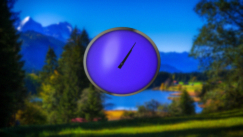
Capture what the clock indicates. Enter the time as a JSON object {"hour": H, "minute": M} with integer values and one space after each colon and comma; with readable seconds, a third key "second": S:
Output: {"hour": 1, "minute": 5}
